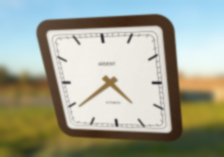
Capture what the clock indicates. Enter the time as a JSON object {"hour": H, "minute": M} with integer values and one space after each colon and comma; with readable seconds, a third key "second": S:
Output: {"hour": 4, "minute": 39}
